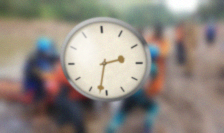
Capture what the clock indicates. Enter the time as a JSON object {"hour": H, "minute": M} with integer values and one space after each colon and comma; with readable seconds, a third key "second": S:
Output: {"hour": 2, "minute": 32}
